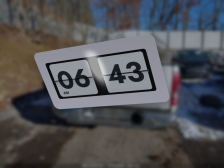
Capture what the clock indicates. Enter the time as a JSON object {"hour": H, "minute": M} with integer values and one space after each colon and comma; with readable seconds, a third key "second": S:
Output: {"hour": 6, "minute": 43}
